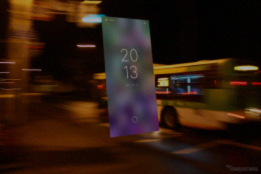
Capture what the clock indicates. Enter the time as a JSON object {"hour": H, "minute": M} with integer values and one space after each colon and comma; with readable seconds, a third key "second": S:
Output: {"hour": 20, "minute": 13}
